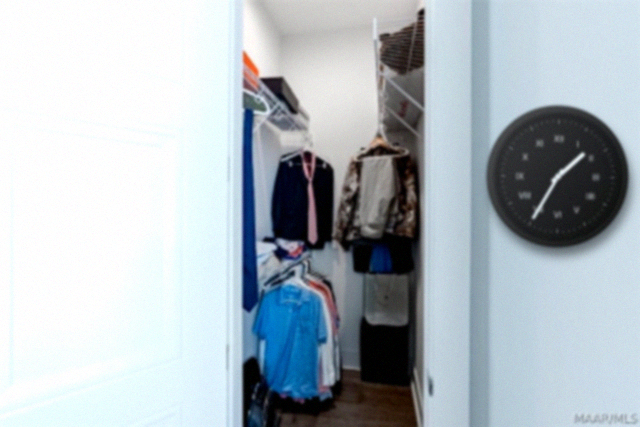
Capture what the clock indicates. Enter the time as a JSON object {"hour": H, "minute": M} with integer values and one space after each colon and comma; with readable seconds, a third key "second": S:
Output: {"hour": 1, "minute": 35}
